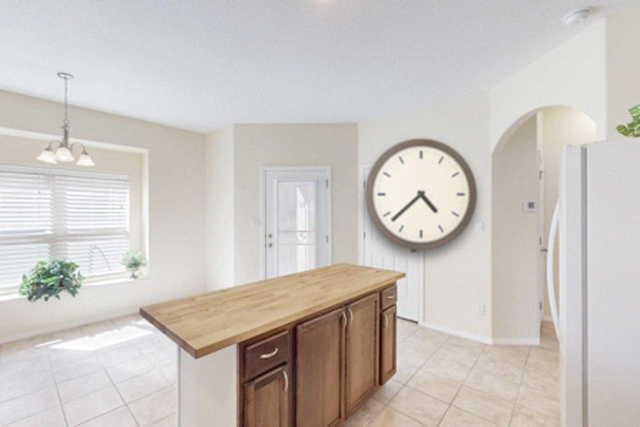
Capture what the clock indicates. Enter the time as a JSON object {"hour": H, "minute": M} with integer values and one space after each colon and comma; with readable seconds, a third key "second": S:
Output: {"hour": 4, "minute": 38}
